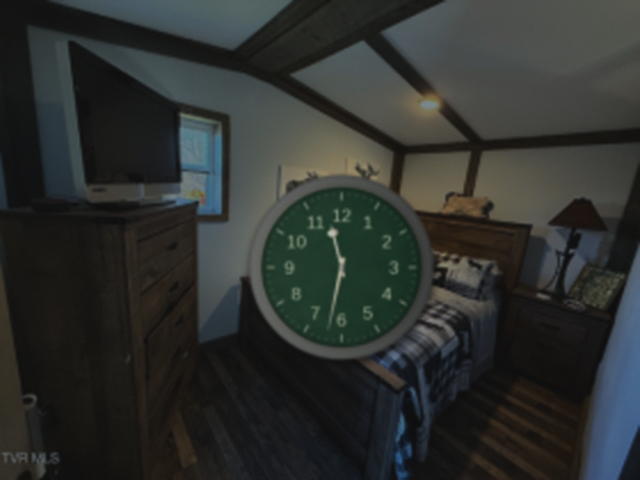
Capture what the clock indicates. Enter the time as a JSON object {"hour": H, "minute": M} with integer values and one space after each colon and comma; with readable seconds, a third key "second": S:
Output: {"hour": 11, "minute": 32}
